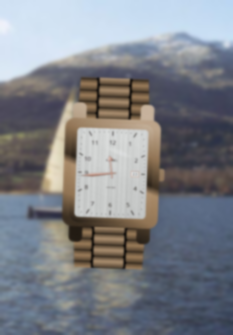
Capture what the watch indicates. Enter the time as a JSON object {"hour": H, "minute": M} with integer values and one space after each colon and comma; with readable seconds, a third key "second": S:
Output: {"hour": 11, "minute": 44}
